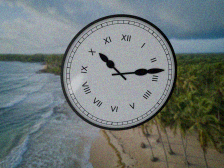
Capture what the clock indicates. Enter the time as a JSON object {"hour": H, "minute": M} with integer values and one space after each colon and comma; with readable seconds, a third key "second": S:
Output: {"hour": 10, "minute": 13}
